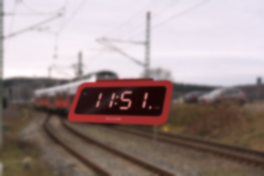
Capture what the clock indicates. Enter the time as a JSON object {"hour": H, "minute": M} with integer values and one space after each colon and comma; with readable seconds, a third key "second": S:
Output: {"hour": 11, "minute": 51}
